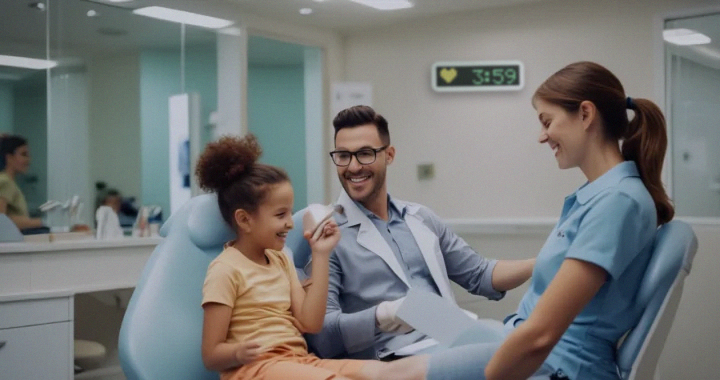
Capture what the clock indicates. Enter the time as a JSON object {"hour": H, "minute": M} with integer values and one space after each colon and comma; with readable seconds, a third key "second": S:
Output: {"hour": 3, "minute": 59}
